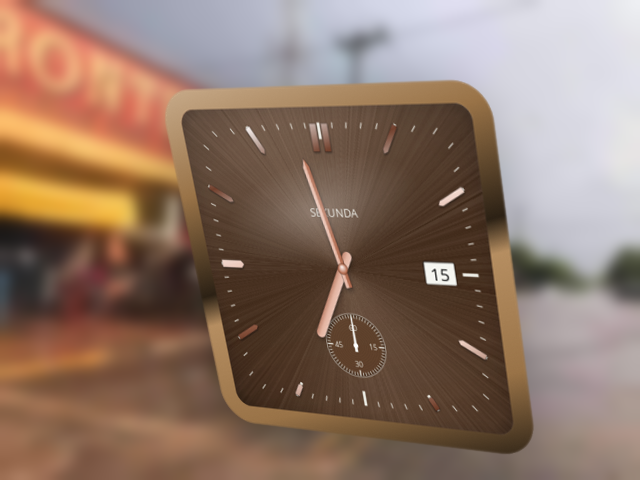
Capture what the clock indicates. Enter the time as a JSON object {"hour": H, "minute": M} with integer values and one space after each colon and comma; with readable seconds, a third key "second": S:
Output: {"hour": 6, "minute": 58}
